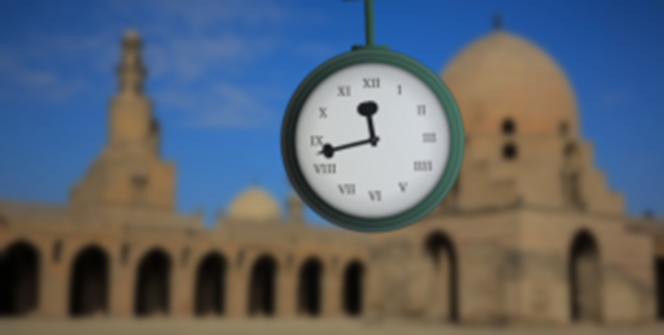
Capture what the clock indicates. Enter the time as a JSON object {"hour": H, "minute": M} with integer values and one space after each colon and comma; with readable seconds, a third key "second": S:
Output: {"hour": 11, "minute": 43}
